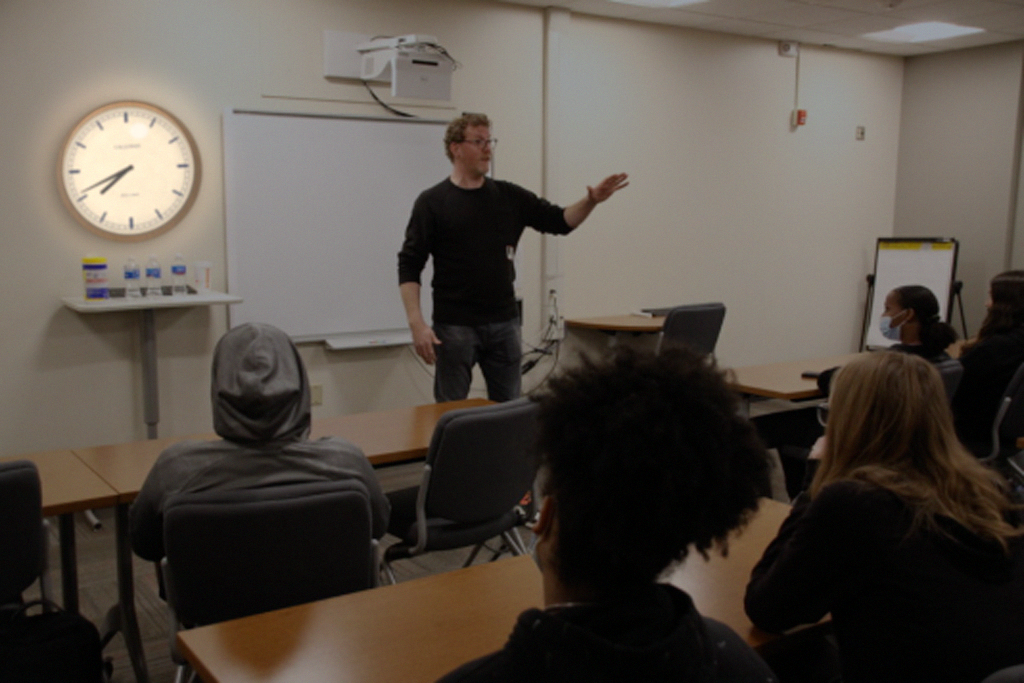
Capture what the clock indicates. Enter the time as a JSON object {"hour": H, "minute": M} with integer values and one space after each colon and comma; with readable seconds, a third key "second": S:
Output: {"hour": 7, "minute": 41}
